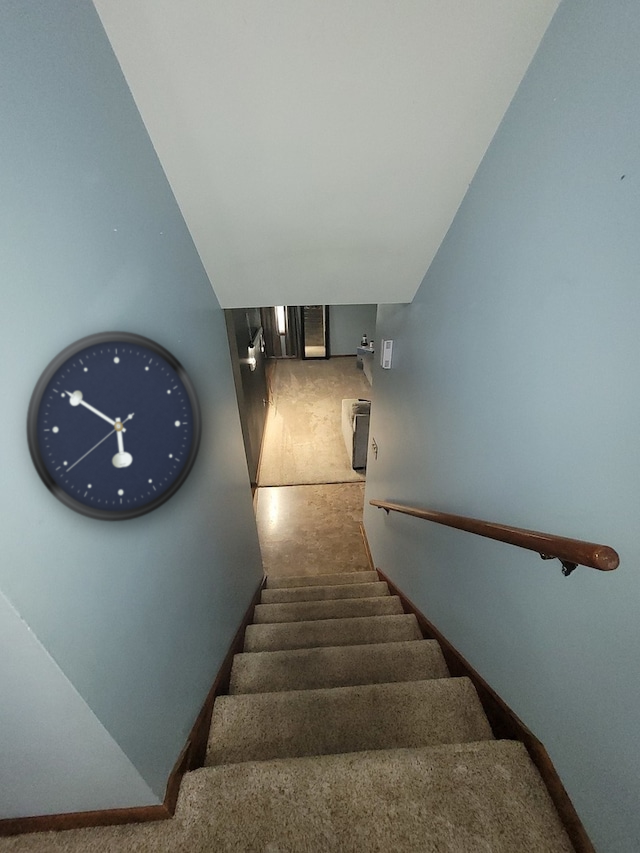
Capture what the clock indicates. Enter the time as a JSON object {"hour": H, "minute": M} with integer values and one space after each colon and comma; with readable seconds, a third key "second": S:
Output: {"hour": 5, "minute": 50, "second": 39}
